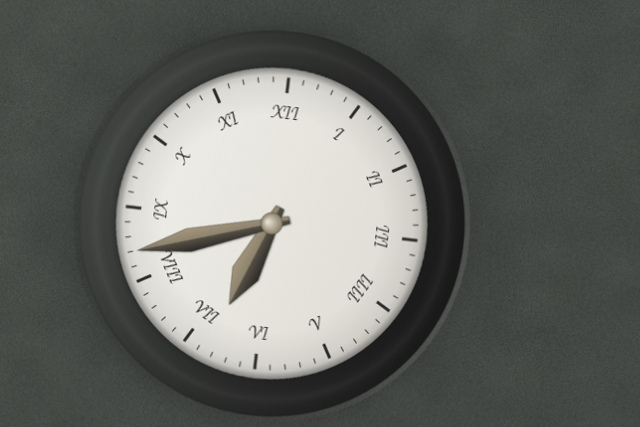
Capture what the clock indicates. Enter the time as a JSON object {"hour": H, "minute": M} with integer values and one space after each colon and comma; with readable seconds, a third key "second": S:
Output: {"hour": 6, "minute": 42}
